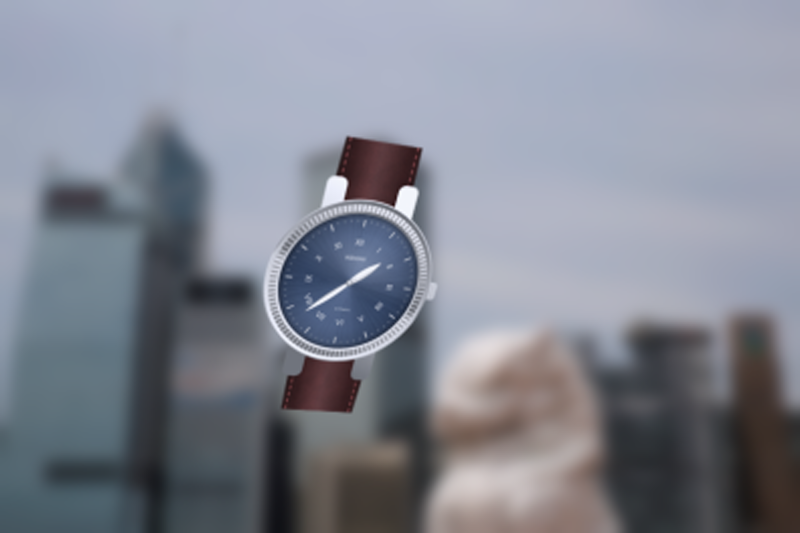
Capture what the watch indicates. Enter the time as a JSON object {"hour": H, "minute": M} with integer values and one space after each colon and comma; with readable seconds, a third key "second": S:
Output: {"hour": 1, "minute": 38}
